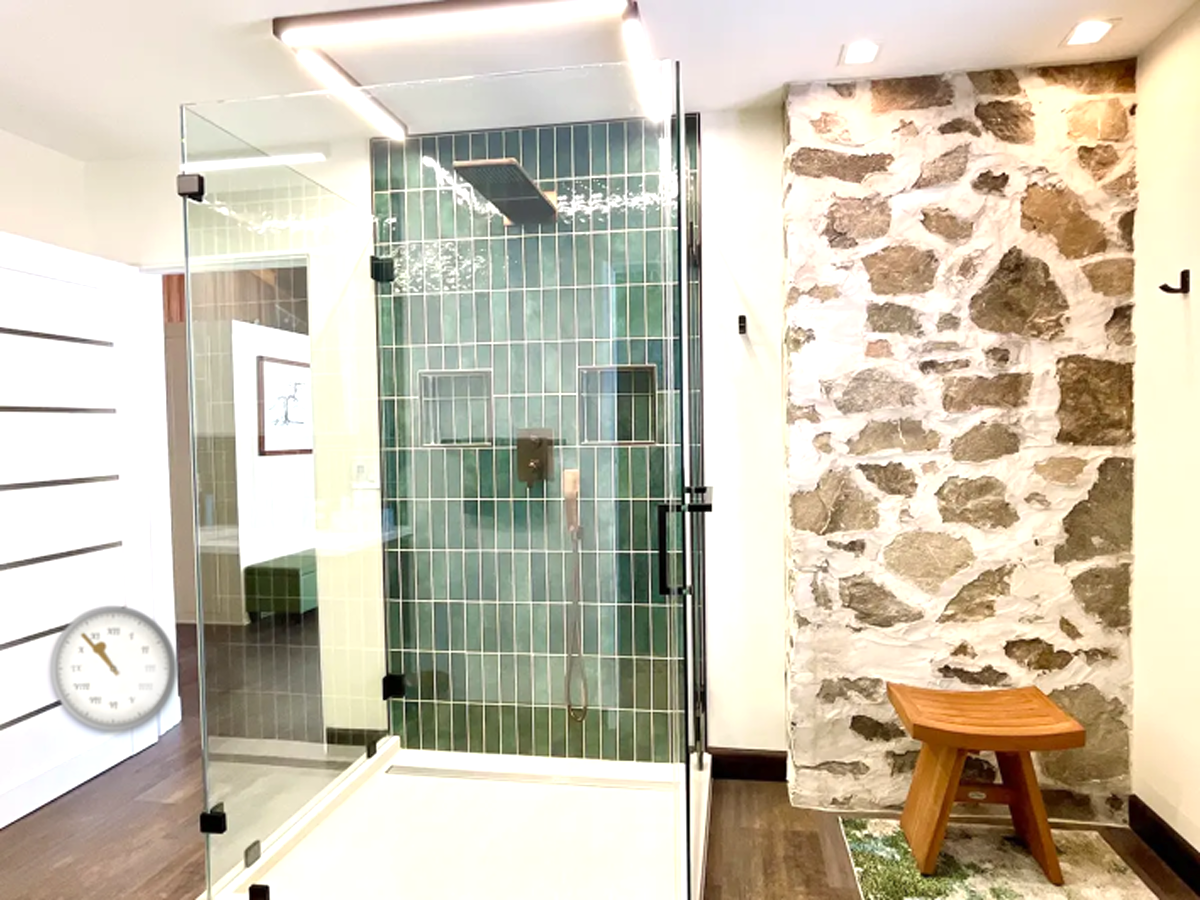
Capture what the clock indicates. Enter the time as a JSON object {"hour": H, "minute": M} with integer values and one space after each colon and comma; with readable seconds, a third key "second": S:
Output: {"hour": 10, "minute": 53}
